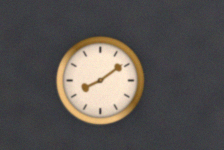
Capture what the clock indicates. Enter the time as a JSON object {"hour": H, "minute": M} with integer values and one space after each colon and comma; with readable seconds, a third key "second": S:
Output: {"hour": 8, "minute": 9}
